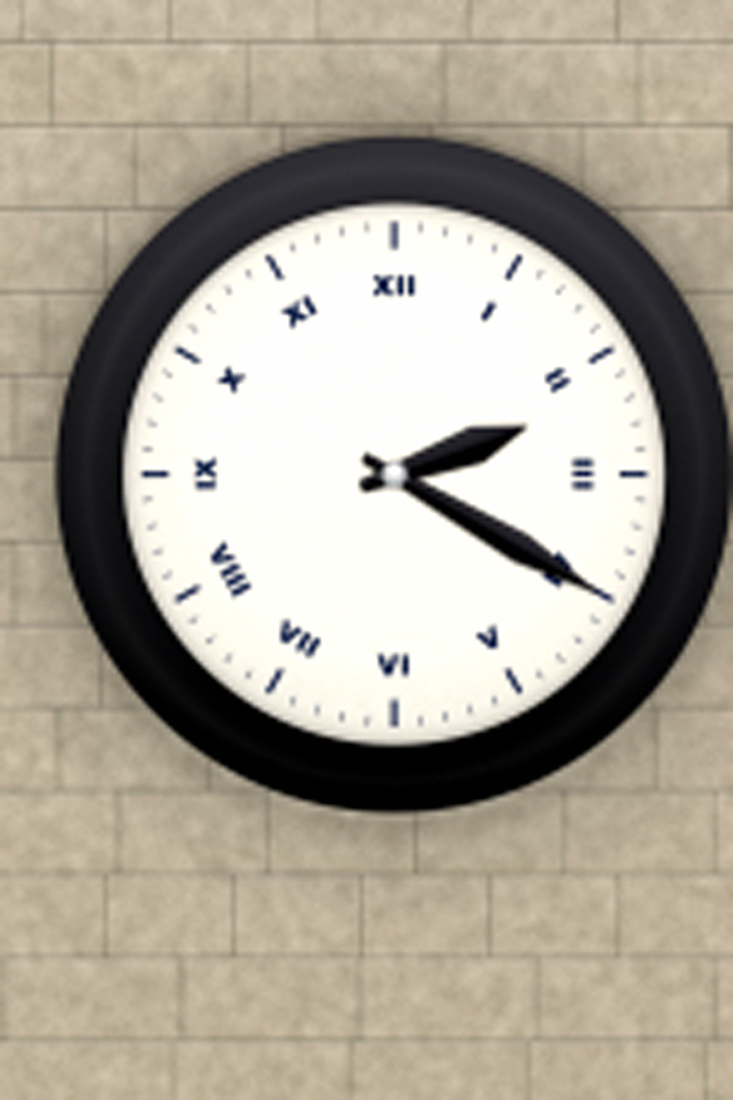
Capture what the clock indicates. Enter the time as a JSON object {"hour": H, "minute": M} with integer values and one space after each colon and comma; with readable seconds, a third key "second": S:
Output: {"hour": 2, "minute": 20}
